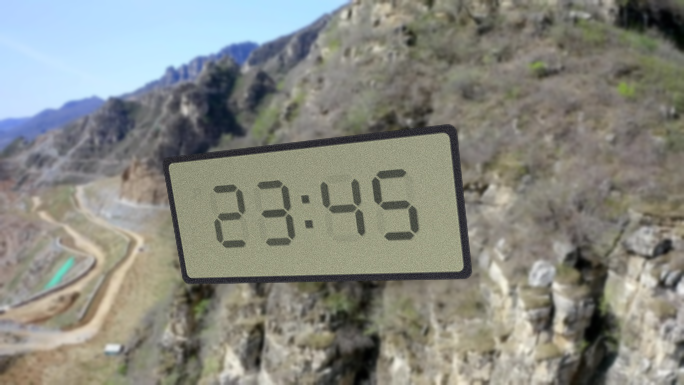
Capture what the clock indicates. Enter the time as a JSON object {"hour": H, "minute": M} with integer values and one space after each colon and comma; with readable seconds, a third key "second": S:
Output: {"hour": 23, "minute": 45}
